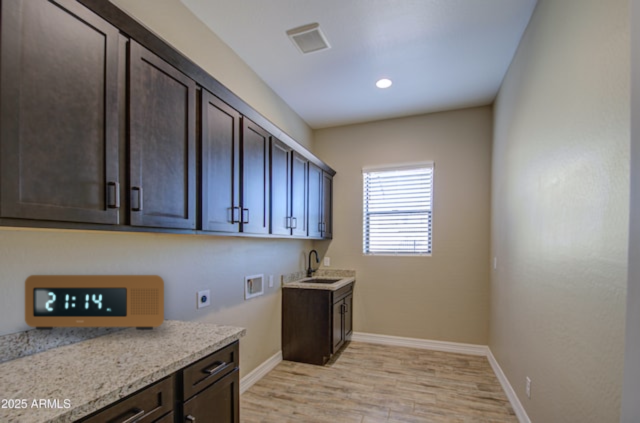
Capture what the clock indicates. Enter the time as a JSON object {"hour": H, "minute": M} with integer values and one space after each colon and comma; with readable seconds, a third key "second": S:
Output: {"hour": 21, "minute": 14}
